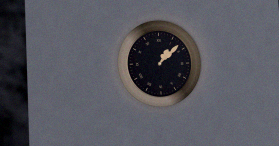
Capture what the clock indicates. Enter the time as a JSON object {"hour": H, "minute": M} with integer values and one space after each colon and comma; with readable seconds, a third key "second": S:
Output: {"hour": 1, "minute": 8}
